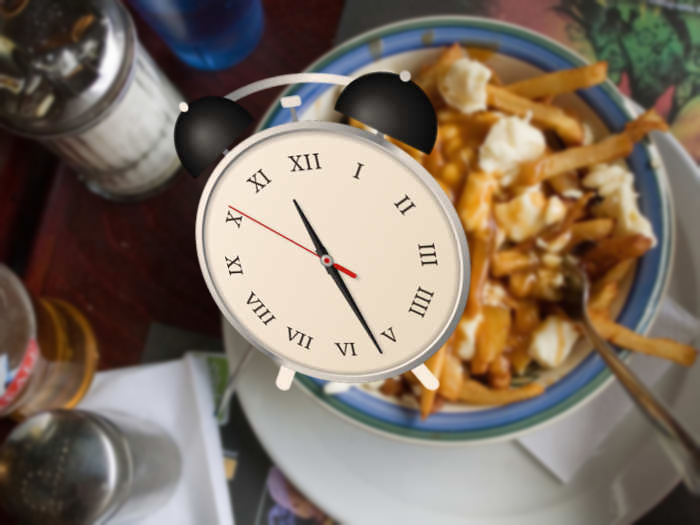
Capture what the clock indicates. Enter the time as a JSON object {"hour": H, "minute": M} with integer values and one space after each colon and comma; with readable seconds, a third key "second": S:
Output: {"hour": 11, "minute": 26, "second": 51}
